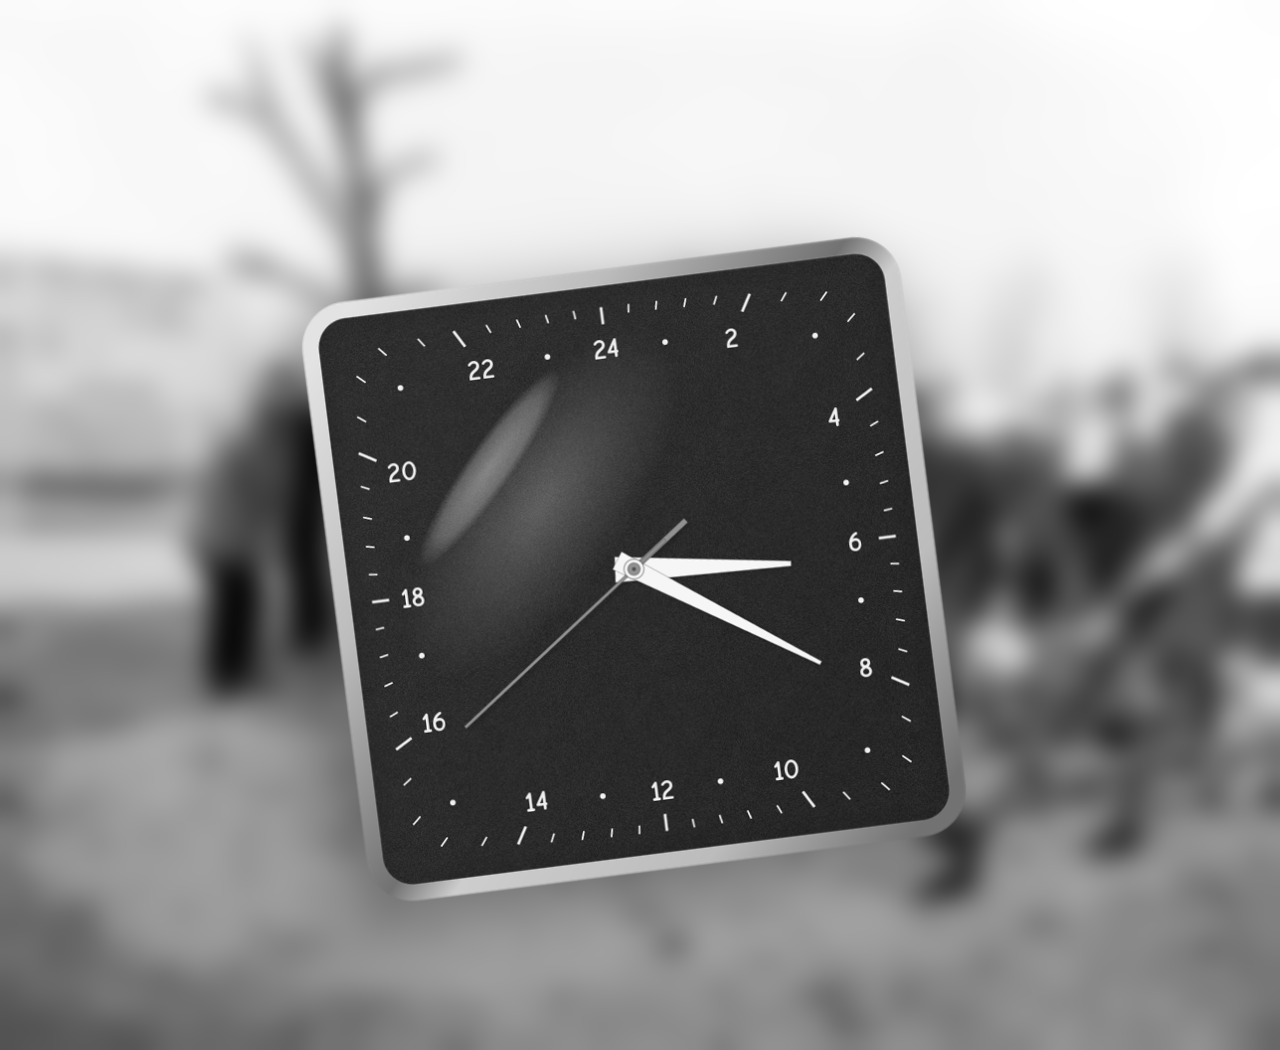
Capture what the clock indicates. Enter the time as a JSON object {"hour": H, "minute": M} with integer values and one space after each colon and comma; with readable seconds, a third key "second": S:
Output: {"hour": 6, "minute": 20, "second": 39}
